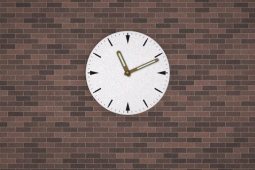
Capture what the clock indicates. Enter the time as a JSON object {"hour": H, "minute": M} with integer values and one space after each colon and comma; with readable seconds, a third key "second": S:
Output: {"hour": 11, "minute": 11}
